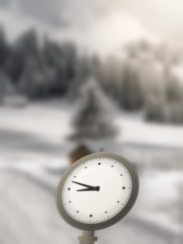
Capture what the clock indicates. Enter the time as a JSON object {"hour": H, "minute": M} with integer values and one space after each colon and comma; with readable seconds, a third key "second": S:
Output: {"hour": 8, "minute": 48}
